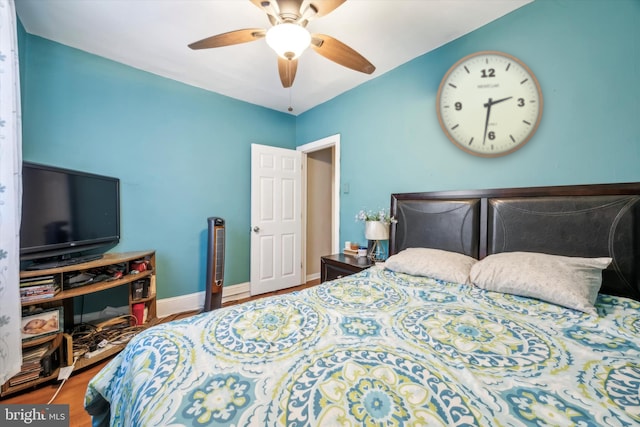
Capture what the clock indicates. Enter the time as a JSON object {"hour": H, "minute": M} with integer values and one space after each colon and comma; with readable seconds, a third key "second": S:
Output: {"hour": 2, "minute": 32}
